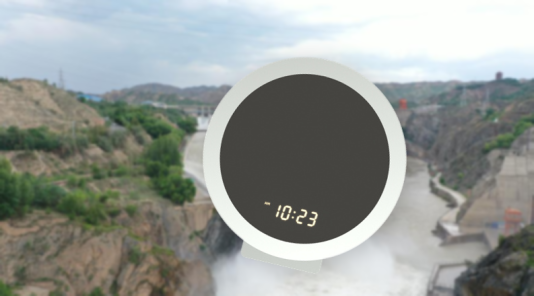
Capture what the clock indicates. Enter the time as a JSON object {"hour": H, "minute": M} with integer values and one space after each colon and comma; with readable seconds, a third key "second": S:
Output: {"hour": 10, "minute": 23}
